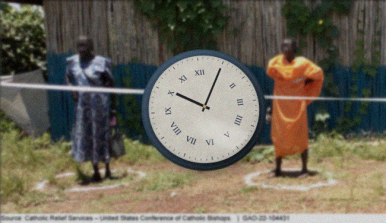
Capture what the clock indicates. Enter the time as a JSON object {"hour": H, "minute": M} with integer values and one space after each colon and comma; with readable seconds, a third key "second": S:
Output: {"hour": 10, "minute": 5}
